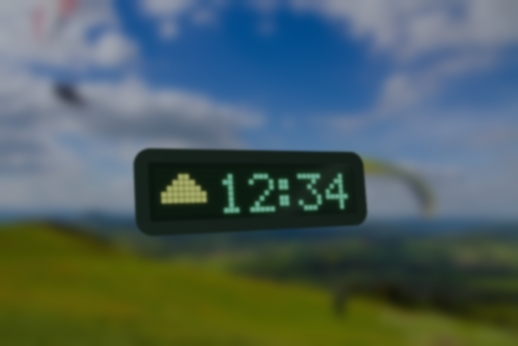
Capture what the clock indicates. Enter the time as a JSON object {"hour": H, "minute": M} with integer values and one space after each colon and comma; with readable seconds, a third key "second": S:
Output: {"hour": 12, "minute": 34}
